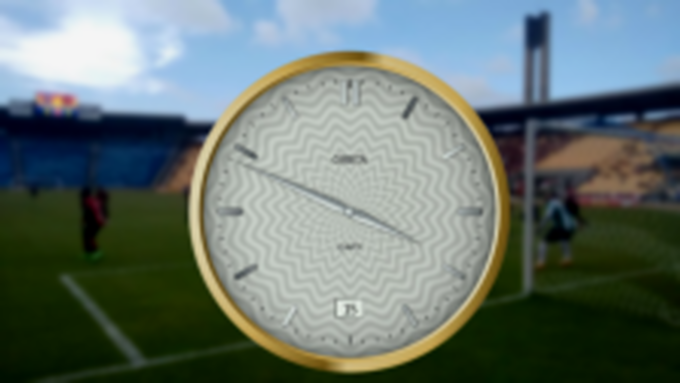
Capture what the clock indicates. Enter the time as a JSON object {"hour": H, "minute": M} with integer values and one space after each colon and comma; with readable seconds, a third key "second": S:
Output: {"hour": 3, "minute": 49}
